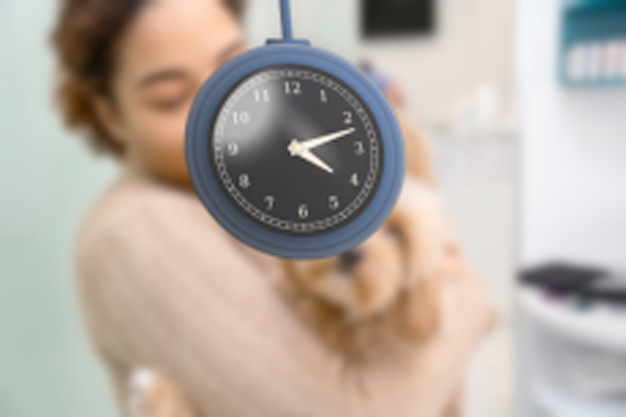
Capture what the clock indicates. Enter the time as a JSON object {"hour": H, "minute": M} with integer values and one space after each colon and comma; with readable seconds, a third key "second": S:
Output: {"hour": 4, "minute": 12}
